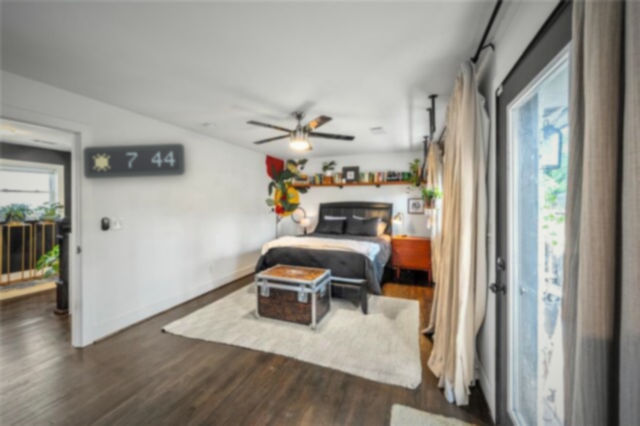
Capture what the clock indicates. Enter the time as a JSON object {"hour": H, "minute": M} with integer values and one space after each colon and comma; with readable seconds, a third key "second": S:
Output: {"hour": 7, "minute": 44}
